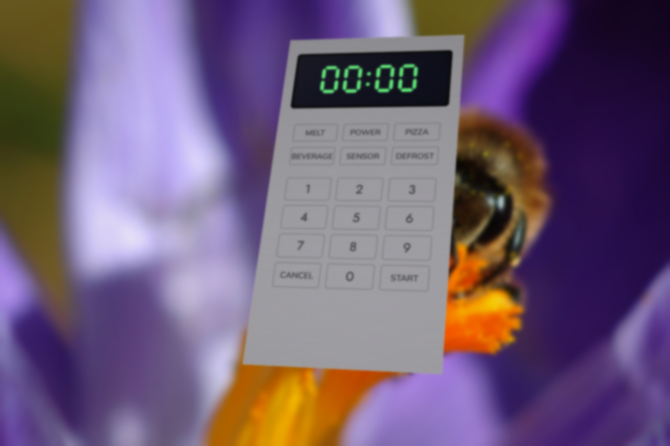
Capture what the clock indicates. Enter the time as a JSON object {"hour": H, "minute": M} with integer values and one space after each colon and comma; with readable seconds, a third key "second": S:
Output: {"hour": 0, "minute": 0}
